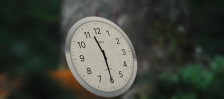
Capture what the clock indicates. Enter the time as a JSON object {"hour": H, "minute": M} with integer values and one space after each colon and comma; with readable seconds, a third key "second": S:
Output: {"hour": 11, "minute": 30}
